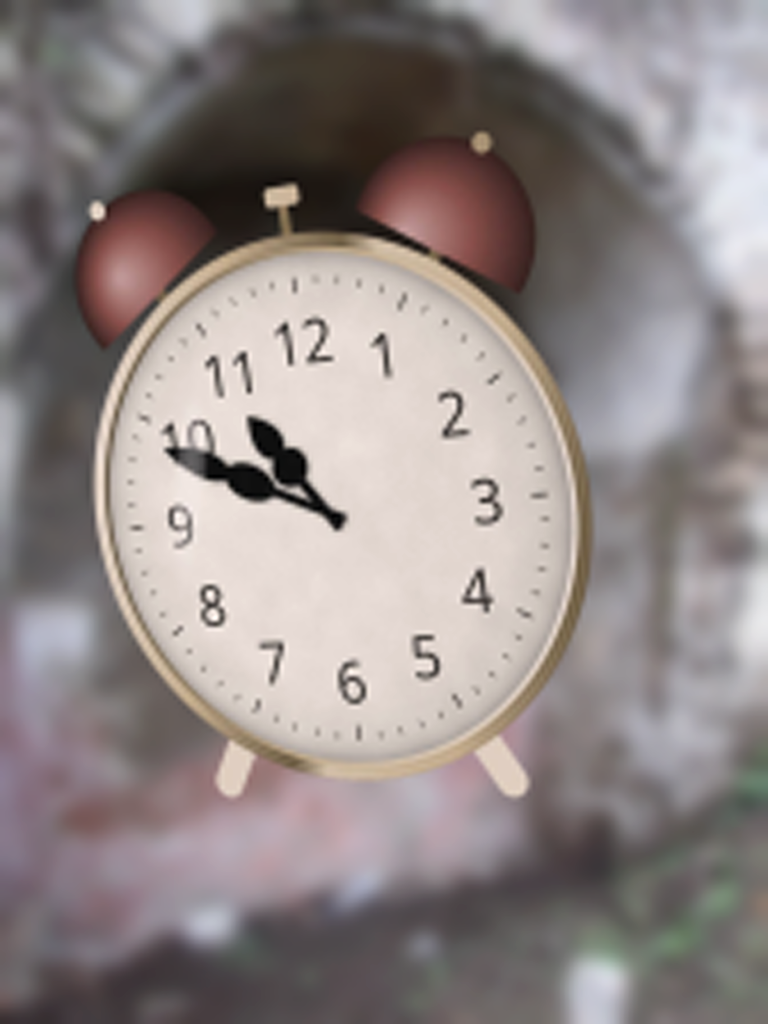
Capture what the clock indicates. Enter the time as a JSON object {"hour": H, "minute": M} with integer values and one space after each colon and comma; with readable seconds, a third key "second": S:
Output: {"hour": 10, "minute": 49}
